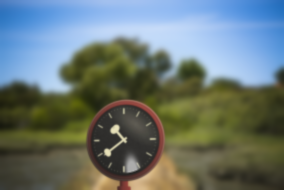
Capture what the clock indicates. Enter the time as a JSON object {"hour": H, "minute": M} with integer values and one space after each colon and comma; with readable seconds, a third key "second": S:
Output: {"hour": 10, "minute": 39}
